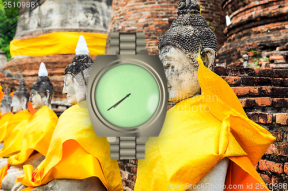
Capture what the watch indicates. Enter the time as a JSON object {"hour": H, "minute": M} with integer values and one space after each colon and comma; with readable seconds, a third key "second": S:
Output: {"hour": 7, "minute": 39}
